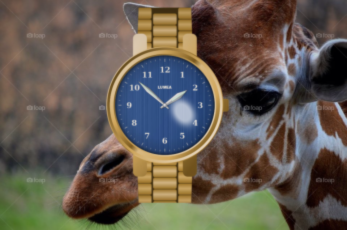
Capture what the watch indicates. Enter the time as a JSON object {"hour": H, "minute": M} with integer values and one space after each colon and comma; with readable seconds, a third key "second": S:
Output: {"hour": 1, "minute": 52}
